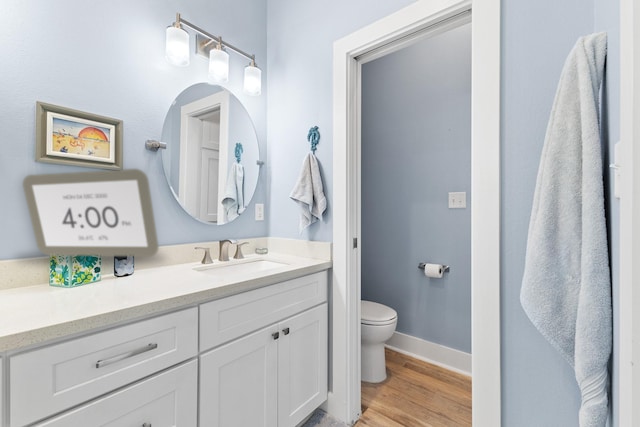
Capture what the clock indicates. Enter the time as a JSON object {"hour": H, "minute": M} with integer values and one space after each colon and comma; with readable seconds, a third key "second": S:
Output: {"hour": 4, "minute": 0}
